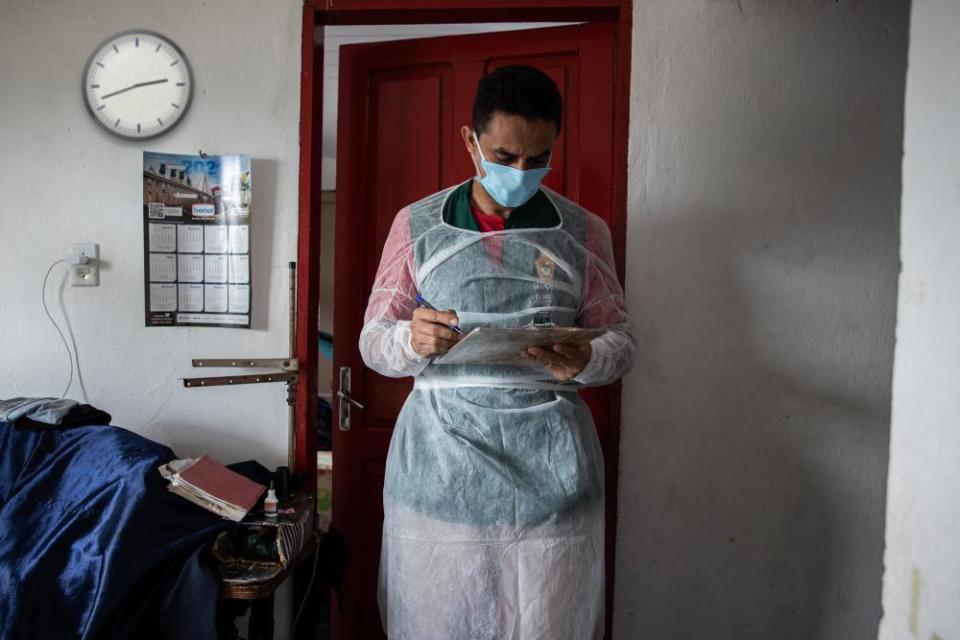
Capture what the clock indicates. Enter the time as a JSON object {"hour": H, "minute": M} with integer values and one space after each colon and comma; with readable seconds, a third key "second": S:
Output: {"hour": 2, "minute": 42}
